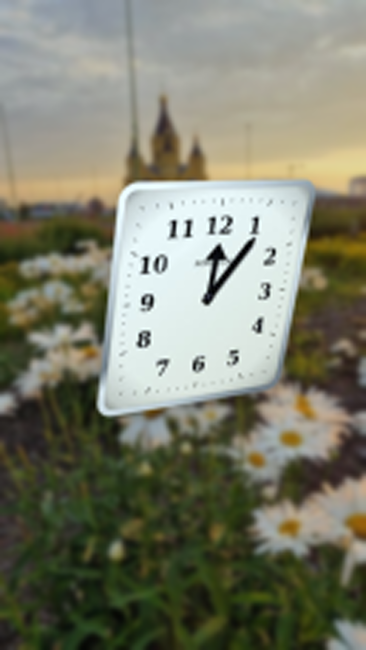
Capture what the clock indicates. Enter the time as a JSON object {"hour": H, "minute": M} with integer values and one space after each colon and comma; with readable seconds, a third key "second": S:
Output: {"hour": 12, "minute": 6}
